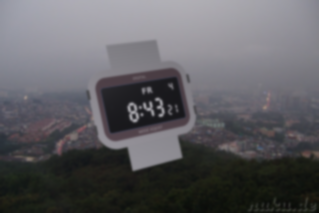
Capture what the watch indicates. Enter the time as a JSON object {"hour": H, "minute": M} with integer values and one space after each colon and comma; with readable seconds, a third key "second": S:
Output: {"hour": 8, "minute": 43}
